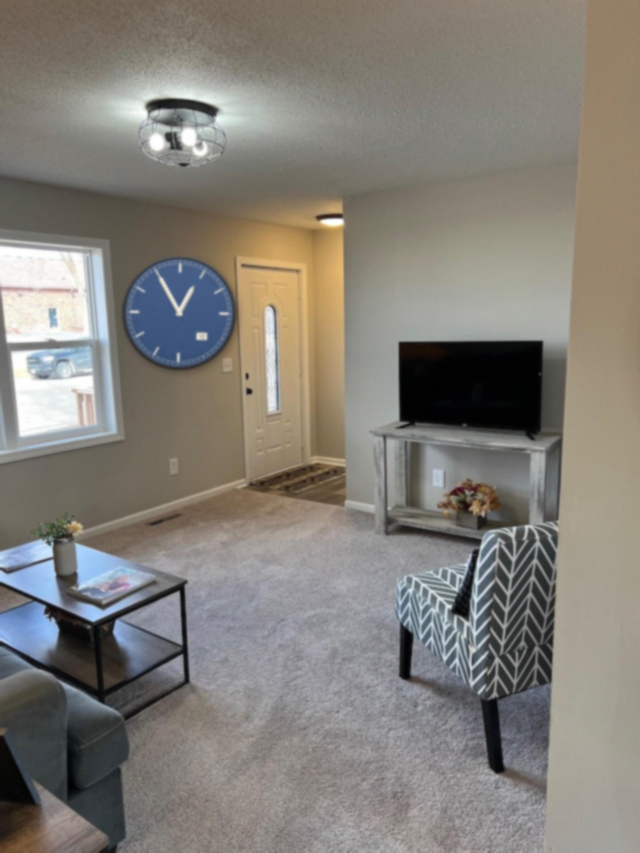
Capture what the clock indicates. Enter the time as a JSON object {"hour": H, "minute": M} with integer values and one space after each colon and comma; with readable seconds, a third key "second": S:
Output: {"hour": 12, "minute": 55}
